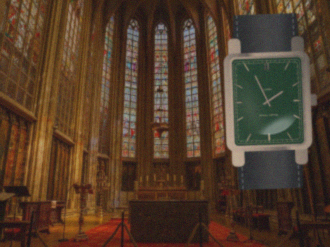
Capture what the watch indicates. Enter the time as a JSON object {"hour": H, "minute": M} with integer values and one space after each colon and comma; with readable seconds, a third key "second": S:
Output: {"hour": 1, "minute": 56}
